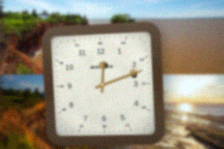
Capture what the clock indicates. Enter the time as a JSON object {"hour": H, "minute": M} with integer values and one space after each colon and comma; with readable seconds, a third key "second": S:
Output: {"hour": 12, "minute": 12}
